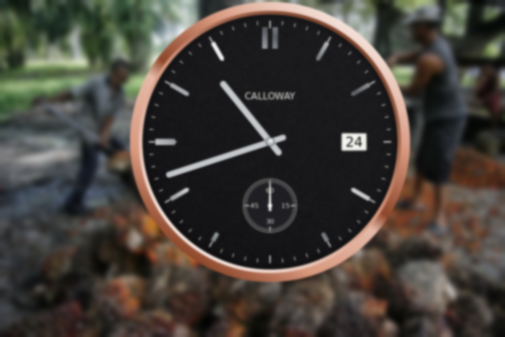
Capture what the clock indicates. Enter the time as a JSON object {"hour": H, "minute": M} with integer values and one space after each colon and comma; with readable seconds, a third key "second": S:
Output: {"hour": 10, "minute": 42}
